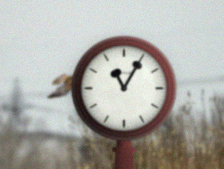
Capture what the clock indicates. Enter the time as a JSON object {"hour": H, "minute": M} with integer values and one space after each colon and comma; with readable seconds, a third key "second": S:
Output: {"hour": 11, "minute": 5}
